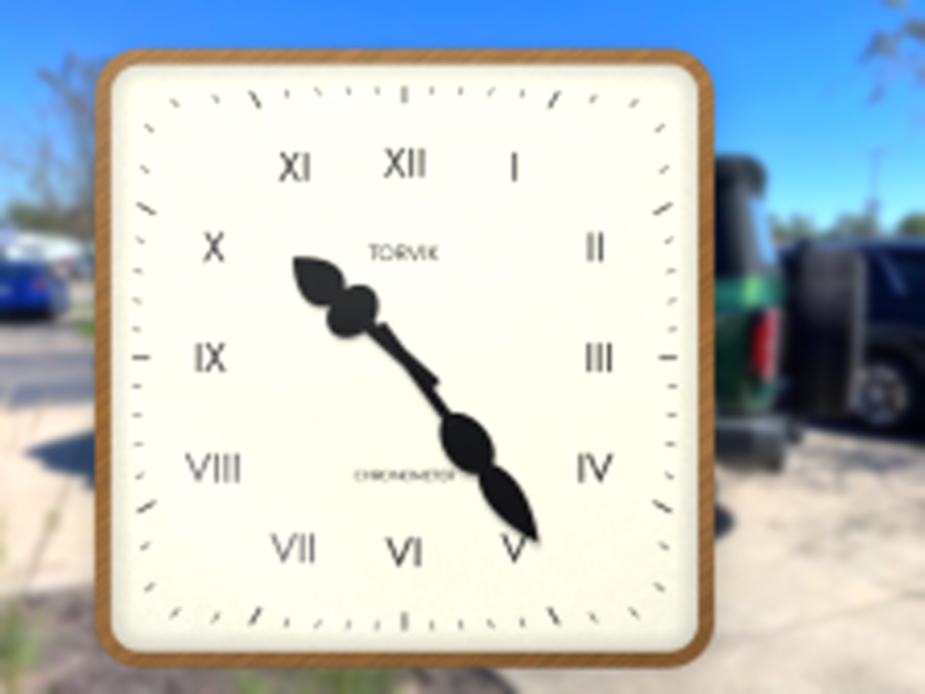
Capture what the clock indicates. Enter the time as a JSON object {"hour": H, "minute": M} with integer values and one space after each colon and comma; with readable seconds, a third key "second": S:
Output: {"hour": 10, "minute": 24}
